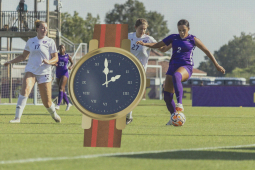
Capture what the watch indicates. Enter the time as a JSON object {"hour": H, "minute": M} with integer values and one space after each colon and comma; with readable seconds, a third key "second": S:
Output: {"hour": 1, "minute": 59}
